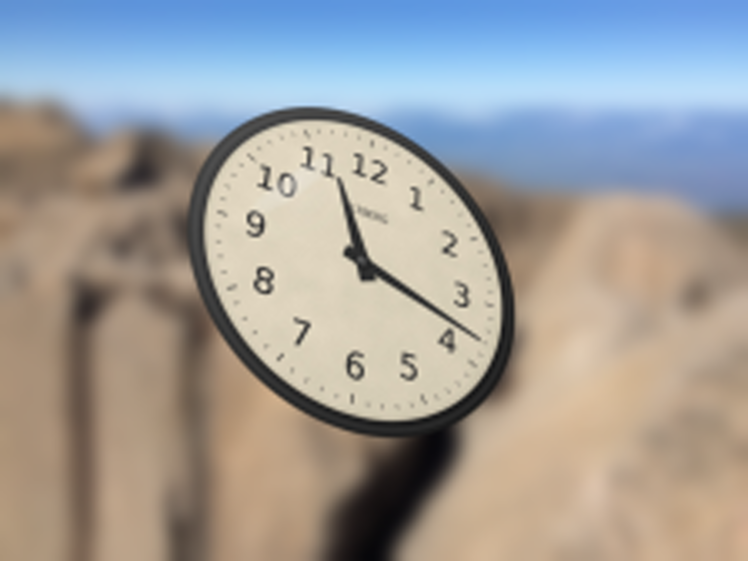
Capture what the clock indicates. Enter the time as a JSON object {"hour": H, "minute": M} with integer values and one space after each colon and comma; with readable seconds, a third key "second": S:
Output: {"hour": 11, "minute": 18}
